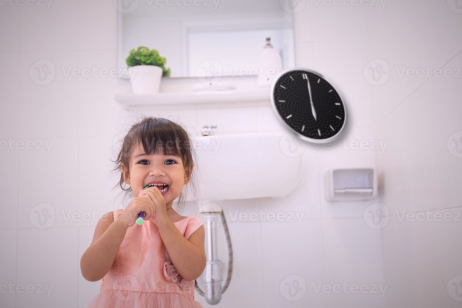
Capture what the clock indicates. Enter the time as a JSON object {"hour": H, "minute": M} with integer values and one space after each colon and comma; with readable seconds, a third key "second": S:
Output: {"hour": 6, "minute": 1}
